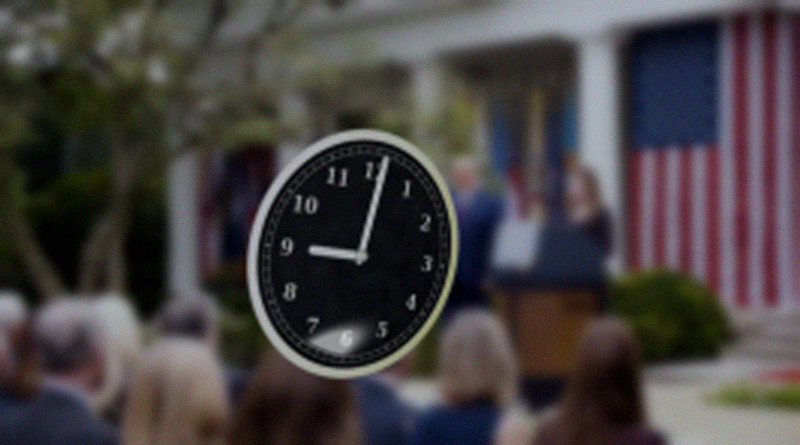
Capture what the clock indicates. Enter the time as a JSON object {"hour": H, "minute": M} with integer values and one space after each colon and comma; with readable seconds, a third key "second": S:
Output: {"hour": 9, "minute": 1}
